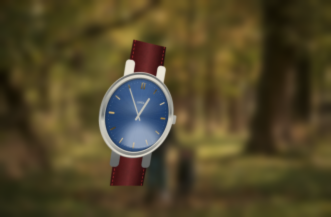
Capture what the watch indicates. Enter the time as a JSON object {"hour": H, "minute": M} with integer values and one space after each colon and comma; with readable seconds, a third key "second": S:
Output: {"hour": 12, "minute": 55}
